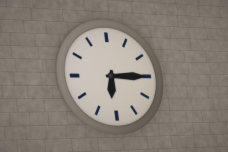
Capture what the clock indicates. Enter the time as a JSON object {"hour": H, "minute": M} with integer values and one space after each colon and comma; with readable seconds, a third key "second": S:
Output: {"hour": 6, "minute": 15}
